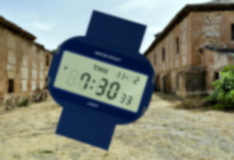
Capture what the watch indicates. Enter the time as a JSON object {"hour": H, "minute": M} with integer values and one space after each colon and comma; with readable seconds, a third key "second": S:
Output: {"hour": 7, "minute": 30}
